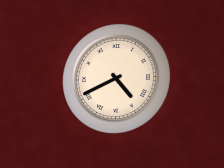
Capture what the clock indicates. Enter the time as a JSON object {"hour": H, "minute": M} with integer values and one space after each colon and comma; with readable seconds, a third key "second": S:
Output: {"hour": 4, "minute": 41}
